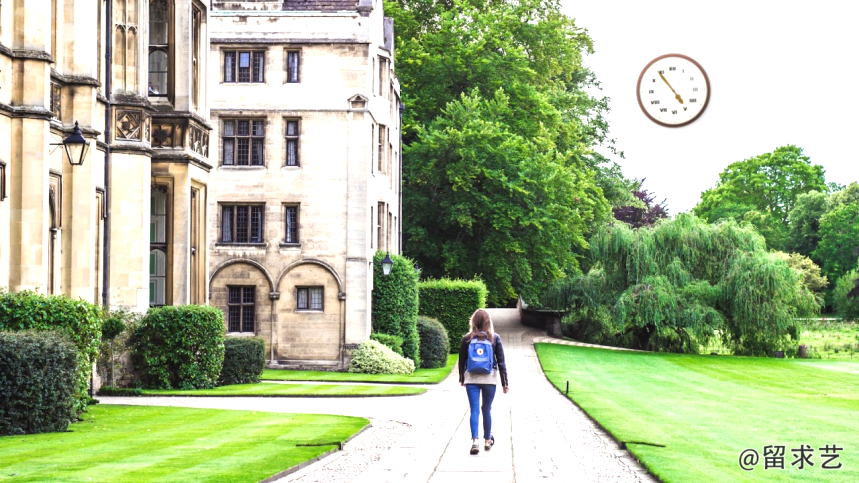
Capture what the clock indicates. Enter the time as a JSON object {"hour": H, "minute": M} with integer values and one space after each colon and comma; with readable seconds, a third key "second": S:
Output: {"hour": 4, "minute": 54}
